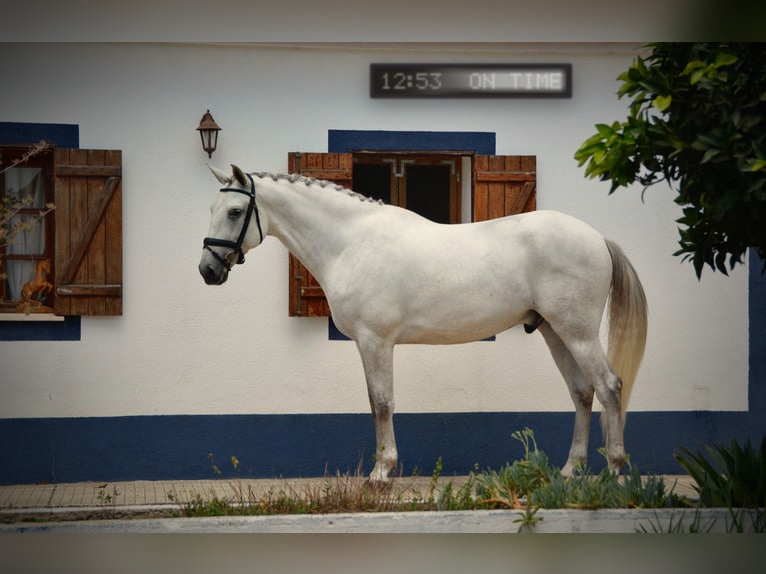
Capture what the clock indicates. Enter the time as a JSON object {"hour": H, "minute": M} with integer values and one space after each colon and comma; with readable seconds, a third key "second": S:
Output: {"hour": 12, "minute": 53}
